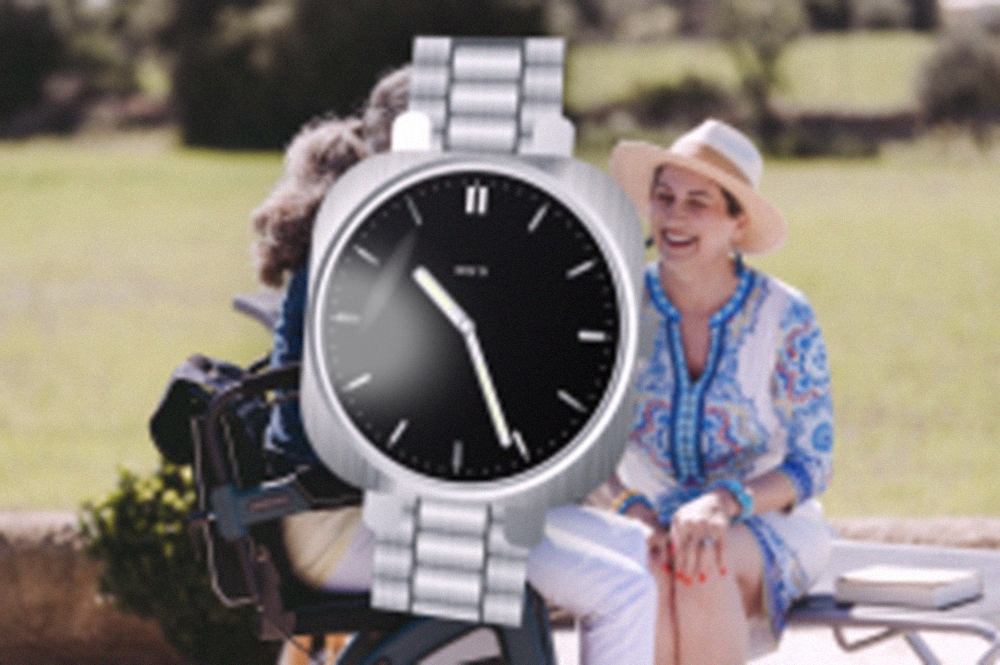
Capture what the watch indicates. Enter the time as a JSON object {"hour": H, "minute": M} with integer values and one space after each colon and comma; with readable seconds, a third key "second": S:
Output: {"hour": 10, "minute": 26}
